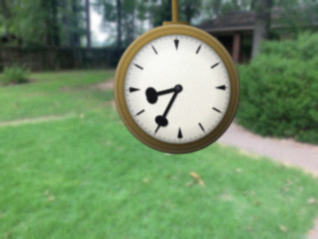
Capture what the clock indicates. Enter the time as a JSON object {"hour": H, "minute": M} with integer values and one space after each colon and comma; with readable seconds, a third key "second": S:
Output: {"hour": 8, "minute": 35}
